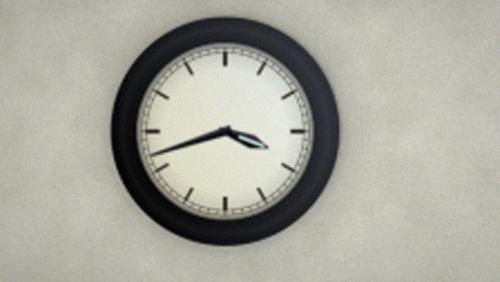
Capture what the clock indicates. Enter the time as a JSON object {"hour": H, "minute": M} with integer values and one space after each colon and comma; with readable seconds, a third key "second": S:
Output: {"hour": 3, "minute": 42}
